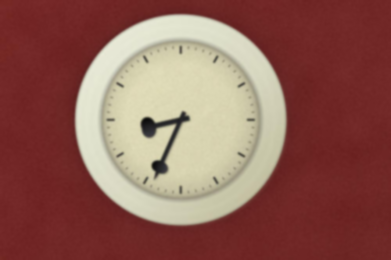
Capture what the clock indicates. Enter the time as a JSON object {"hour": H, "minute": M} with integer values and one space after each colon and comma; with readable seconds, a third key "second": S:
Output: {"hour": 8, "minute": 34}
